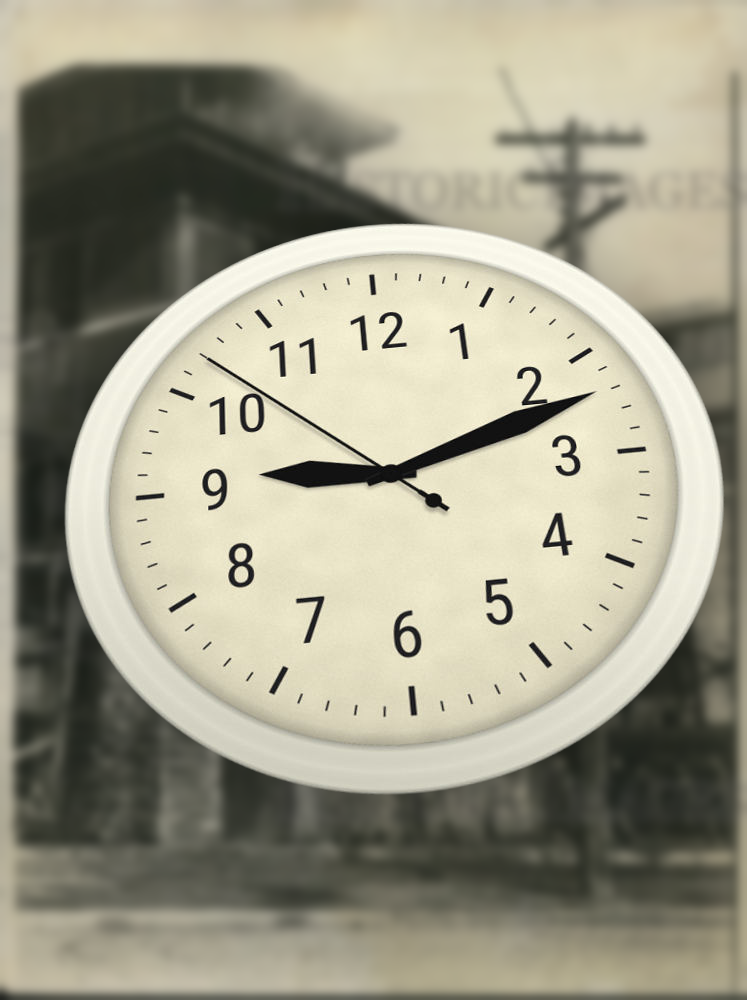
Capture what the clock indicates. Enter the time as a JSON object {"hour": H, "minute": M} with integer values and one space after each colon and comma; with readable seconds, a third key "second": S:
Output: {"hour": 9, "minute": 11, "second": 52}
